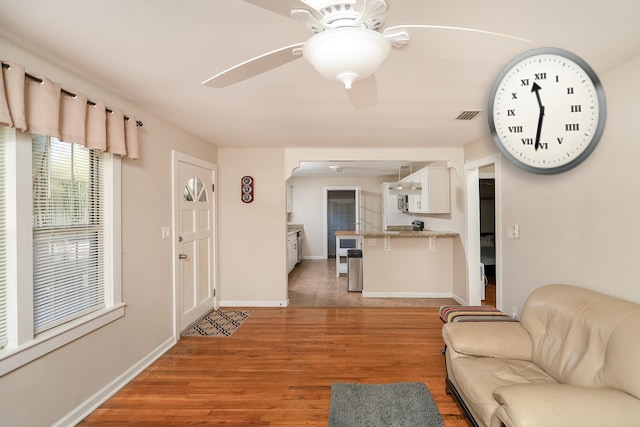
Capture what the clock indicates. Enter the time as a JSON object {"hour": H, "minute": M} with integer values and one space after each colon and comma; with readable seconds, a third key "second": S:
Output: {"hour": 11, "minute": 32}
